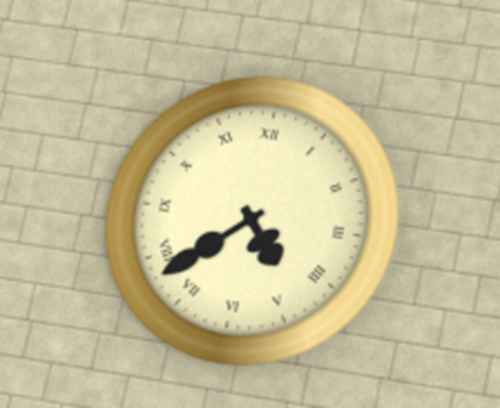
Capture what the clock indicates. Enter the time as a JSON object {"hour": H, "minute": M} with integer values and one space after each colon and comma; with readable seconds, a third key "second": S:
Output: {"hour": 4, "minute": 38}
